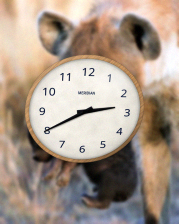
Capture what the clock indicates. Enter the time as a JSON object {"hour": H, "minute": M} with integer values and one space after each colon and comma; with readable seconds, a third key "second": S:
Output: {"hour": 2, "minute": 40}
